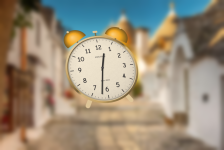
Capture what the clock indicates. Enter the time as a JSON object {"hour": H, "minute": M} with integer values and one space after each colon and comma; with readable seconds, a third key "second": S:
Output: {"hour": 12, "minute": 32}
